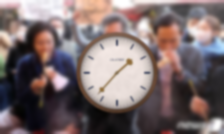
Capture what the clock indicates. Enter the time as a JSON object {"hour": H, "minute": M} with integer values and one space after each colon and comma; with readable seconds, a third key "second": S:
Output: {"hour": 1, "minute": 37}
